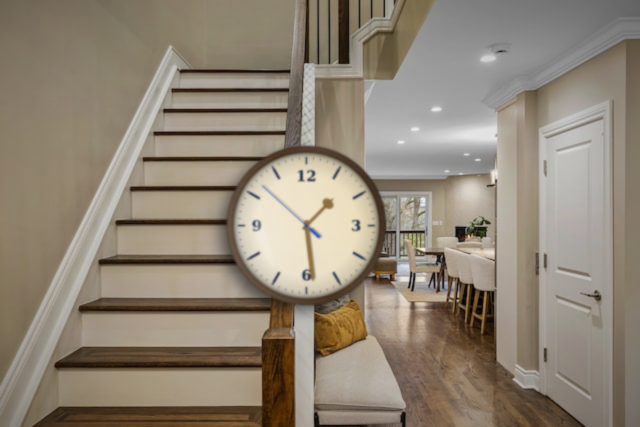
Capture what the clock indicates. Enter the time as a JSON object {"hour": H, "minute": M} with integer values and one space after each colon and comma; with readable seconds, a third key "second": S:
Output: {"hour": 1, "minute": 28, "second": 52}
